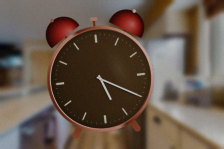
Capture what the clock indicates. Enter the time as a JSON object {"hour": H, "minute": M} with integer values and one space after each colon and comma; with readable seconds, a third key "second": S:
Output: {"hour": 5, "minute": 20}
